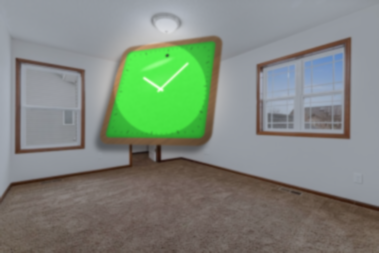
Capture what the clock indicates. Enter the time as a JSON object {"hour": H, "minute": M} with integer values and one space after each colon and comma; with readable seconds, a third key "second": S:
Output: {"hour": 10, "minute": 7}
